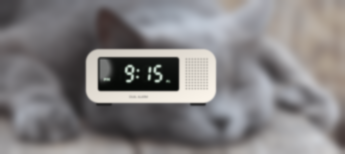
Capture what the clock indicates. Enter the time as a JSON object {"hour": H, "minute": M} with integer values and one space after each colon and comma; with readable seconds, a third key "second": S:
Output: {"hour": 9, "minute": 15}
